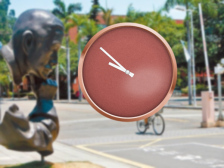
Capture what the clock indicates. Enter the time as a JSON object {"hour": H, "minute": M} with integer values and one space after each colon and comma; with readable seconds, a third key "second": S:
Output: {"hour": 9, "minute": 52}
